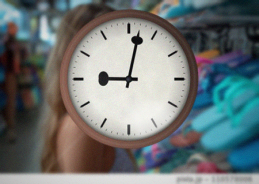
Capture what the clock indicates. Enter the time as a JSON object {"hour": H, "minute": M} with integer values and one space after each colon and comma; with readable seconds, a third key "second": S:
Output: {"hour": 9, "minute": 2}
